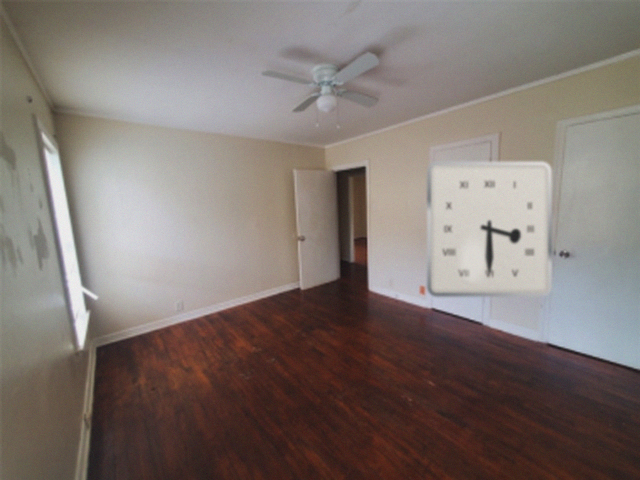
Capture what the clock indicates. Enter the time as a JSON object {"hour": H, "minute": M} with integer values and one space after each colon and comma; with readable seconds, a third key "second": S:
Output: {"hour": 3, "minute": 30}
